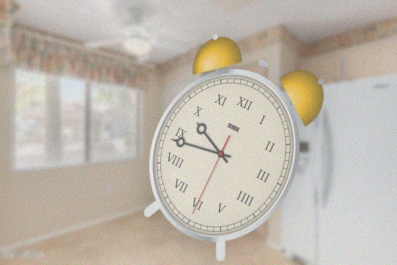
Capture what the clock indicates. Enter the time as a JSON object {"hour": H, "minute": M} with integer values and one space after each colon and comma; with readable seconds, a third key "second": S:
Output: {"hour": 9, "minute": 43, "second": 30}
